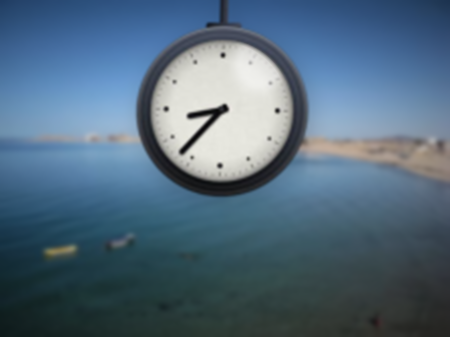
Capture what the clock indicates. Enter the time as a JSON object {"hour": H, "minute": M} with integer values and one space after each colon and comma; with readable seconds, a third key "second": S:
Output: {"hour": 8, "minute": 37}
